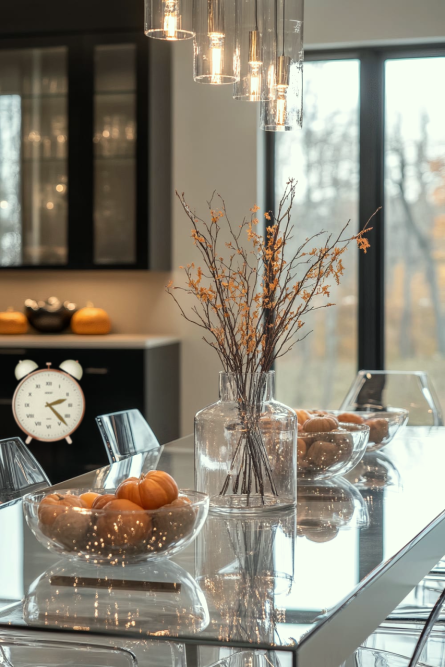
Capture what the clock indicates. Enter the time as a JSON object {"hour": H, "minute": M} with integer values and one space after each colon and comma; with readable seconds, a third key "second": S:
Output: {"hour": 2, "minute": 23}
